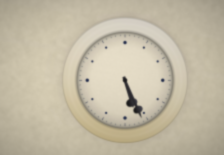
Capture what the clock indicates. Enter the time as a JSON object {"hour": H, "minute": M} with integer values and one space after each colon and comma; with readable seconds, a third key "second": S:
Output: {"hour": 5, "minute": 26}
